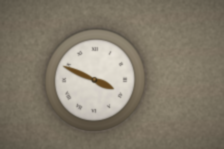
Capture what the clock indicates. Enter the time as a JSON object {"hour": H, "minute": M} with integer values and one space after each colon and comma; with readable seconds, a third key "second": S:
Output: {"hour": 3, "minute": 49}
